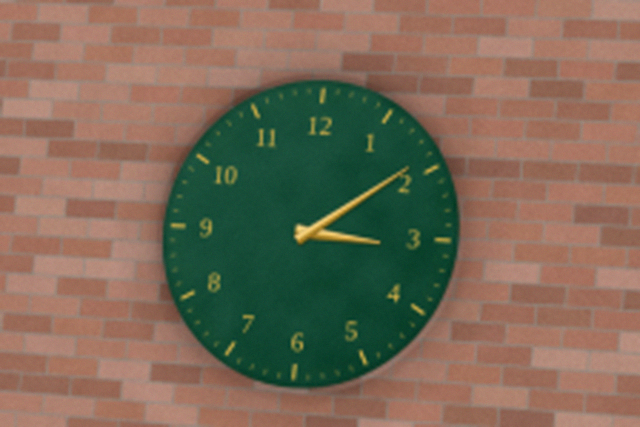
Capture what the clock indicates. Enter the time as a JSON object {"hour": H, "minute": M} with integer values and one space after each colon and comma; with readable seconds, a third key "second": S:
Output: {"hour": 3, "minute": 9}
